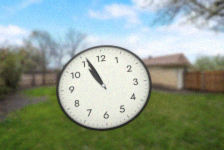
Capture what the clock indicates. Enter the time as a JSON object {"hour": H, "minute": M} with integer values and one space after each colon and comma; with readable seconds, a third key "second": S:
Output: {"hour": 10, "minute": 56}
